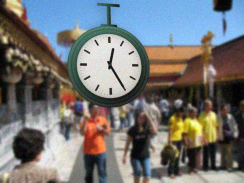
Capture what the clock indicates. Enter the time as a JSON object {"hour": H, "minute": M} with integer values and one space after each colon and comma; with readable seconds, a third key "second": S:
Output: {"hour": 12, "minute": 25}
